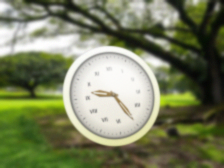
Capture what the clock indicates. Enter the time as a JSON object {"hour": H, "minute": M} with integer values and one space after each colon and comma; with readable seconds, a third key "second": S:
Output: {"hour": 9, "minute": 25}
